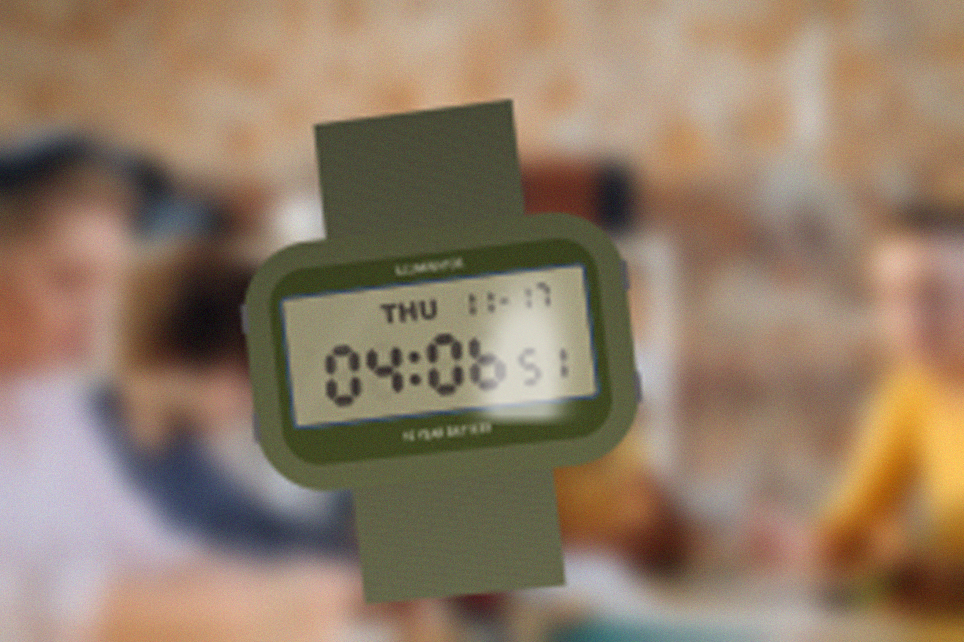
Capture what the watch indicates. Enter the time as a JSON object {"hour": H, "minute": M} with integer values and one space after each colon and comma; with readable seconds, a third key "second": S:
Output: {"hour": 4, "minute": 6, "second": 51}
